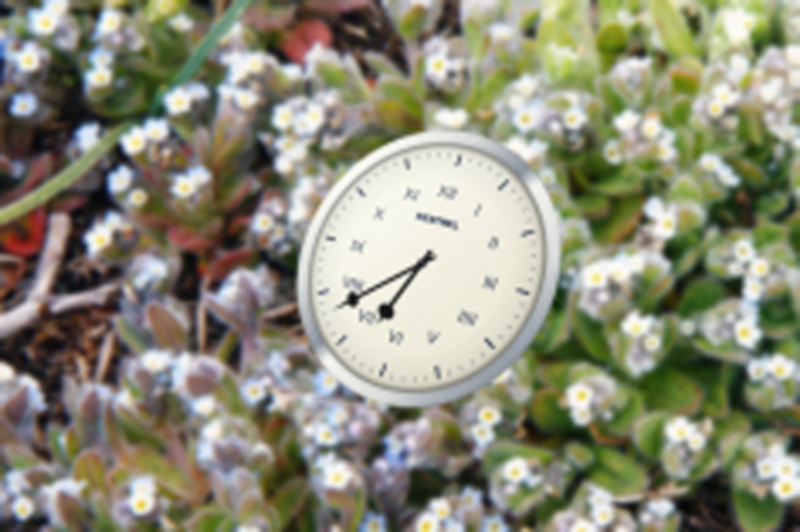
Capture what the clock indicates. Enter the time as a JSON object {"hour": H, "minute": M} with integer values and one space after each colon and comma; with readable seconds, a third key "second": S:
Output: {"hour": 6, "minute": 38}
